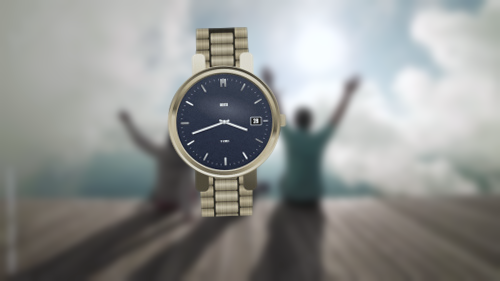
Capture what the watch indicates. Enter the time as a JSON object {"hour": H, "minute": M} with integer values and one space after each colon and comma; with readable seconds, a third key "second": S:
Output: {"hour": 3, "minute": 42}
